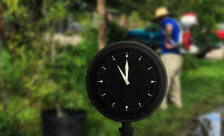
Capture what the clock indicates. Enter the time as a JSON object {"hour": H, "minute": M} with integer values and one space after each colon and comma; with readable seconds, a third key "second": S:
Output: {"hour": 11, "minute": 0}
